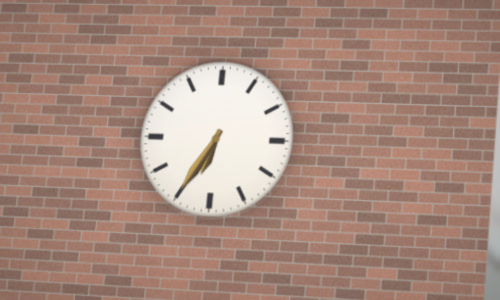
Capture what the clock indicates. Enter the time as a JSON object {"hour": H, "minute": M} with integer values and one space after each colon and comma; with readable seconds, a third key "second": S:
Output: {"hour": 6, "minute": 35}
